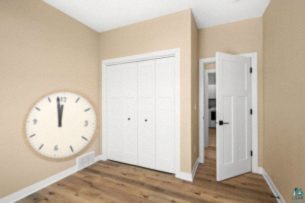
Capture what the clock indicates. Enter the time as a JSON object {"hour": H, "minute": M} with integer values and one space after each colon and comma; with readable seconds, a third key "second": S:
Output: {"hour": 11, "minute": 58}
